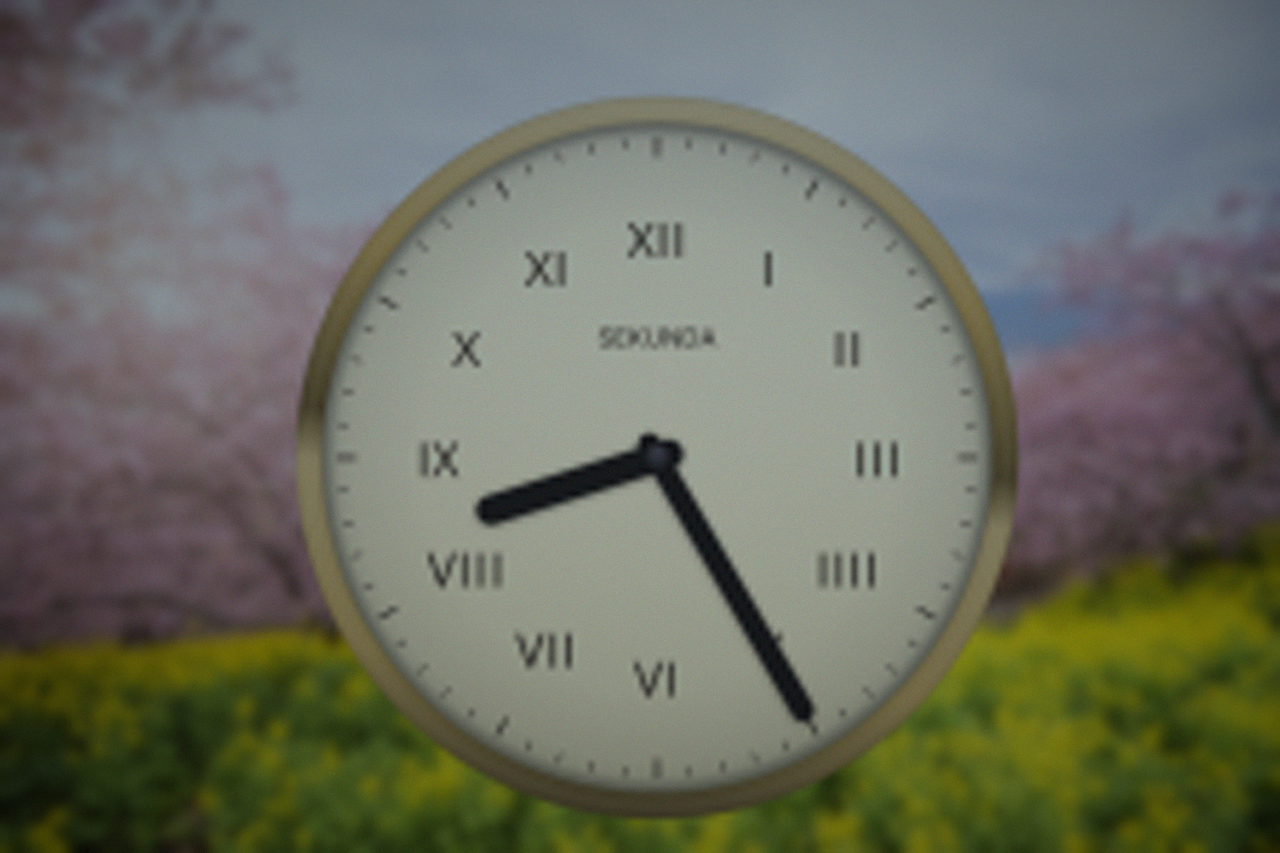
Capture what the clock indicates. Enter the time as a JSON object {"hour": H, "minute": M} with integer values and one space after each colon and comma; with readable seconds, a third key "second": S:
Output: {"hour": 8, "minute": 25}
